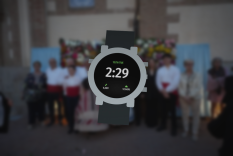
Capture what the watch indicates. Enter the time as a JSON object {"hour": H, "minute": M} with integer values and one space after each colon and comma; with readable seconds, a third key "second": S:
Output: {"hour": 2, "minute": 29}
